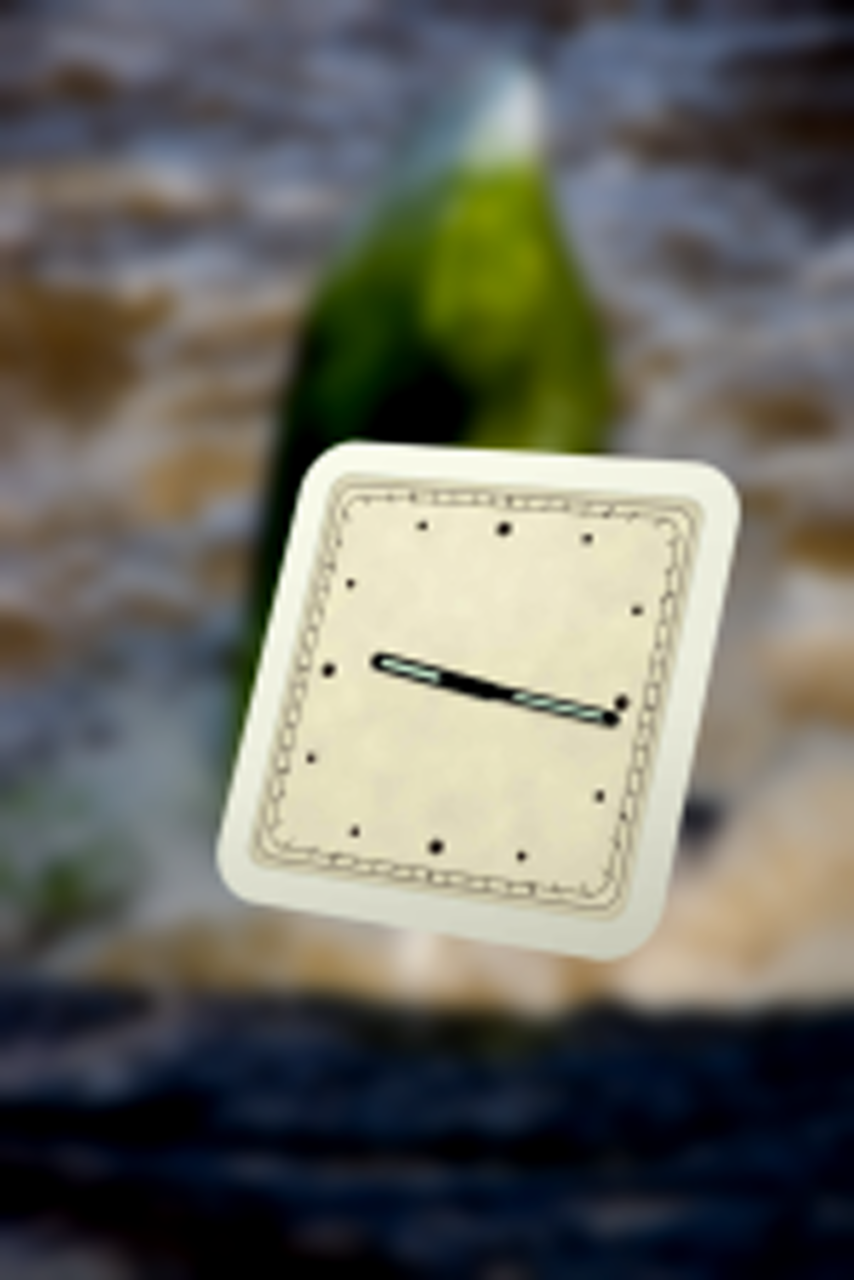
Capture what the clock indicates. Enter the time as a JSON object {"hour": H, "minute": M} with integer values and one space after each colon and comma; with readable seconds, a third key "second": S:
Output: {"hour": 9, "minute": 16}
